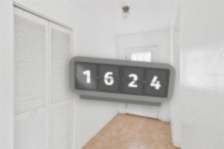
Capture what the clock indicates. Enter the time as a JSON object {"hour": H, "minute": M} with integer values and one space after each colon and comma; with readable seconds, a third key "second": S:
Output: {"hour": 16, "minute": 24}
